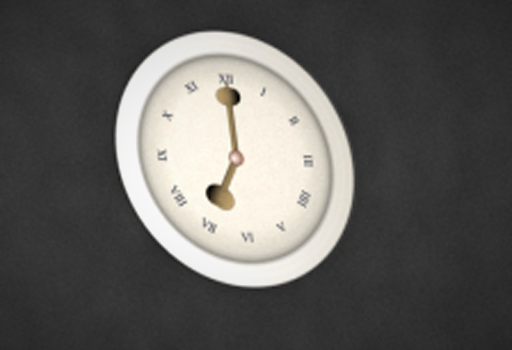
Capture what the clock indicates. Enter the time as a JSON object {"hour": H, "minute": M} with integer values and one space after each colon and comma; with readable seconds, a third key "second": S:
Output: {"hour": 7, "minute": 0}
